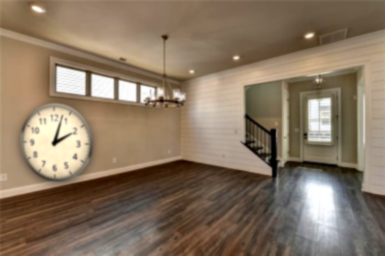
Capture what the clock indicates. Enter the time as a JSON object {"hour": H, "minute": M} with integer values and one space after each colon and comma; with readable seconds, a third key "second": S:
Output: {"hour": 2, "minute": 3}
